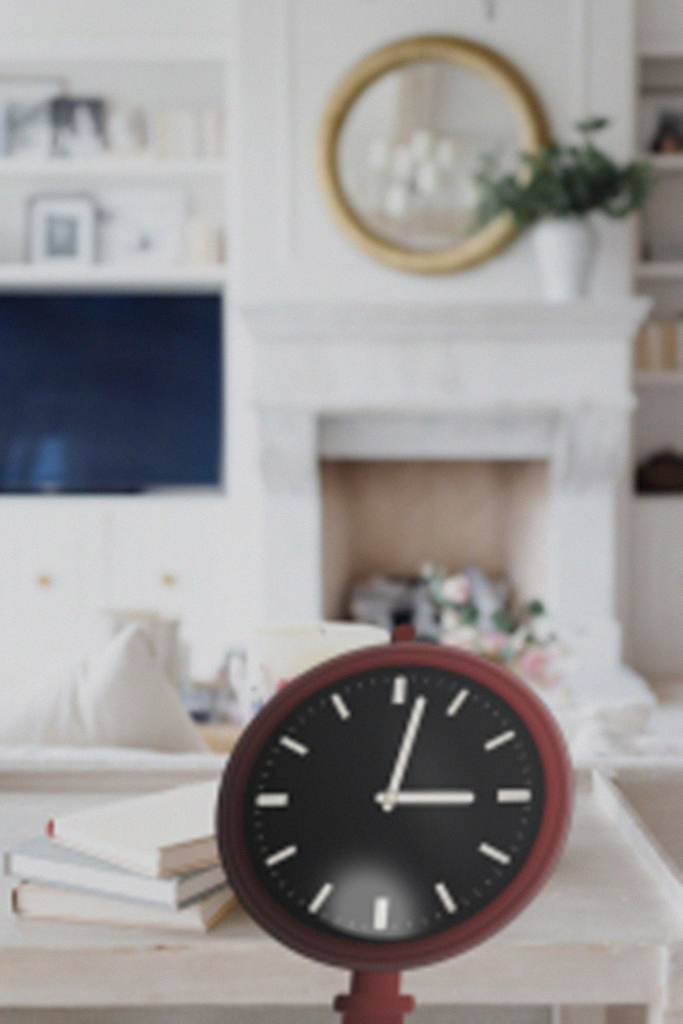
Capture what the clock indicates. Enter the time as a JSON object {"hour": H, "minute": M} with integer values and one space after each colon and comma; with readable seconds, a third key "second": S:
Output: {"hour": 3, "minute": 2}
